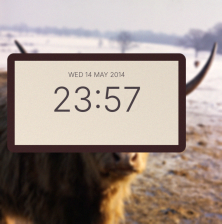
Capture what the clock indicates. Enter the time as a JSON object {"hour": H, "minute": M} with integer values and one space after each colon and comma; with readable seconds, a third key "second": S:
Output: {"hour": 23, "minute": 57}
